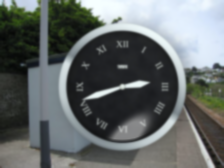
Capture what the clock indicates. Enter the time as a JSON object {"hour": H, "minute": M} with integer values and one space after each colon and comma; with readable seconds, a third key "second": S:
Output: {"hour": 2, "minute": 42}
